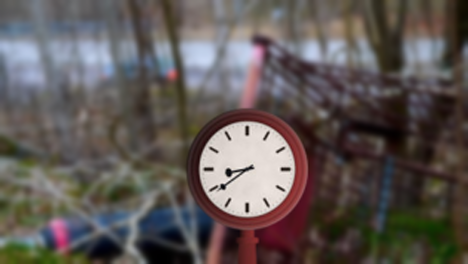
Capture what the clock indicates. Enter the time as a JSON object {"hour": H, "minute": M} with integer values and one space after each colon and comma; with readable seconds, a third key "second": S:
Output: {"hour": 8, "minute": 39}
